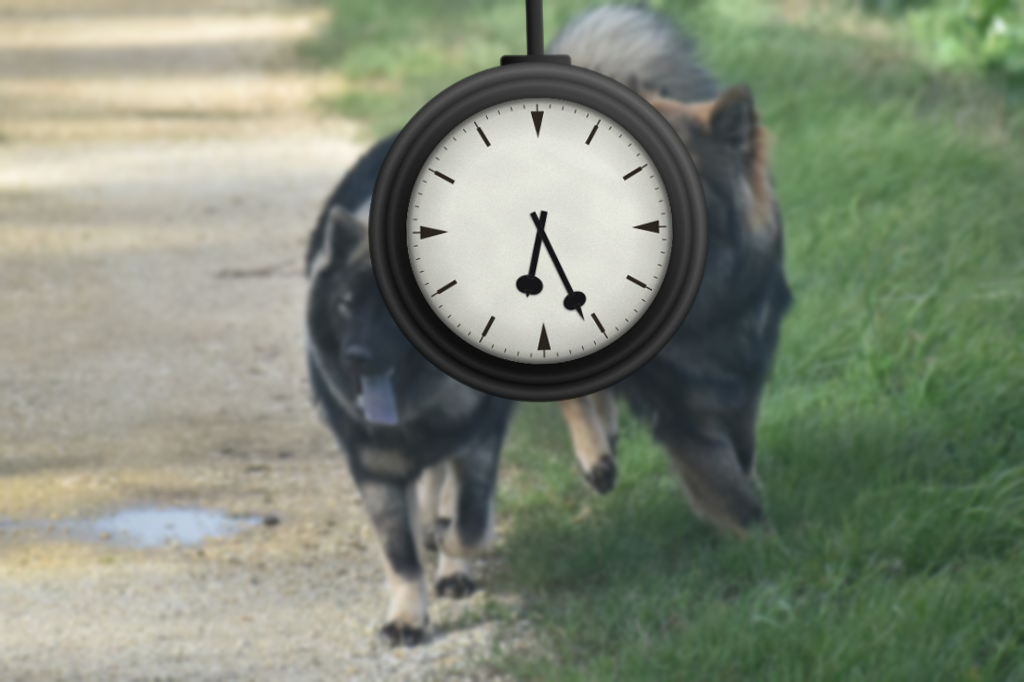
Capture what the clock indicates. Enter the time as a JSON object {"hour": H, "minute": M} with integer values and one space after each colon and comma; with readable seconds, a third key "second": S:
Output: {"hour": 6, "minute": 26}
